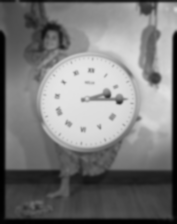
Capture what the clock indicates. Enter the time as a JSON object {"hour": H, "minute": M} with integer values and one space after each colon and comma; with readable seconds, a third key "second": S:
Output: {"hour": 2, "minute": 14}
